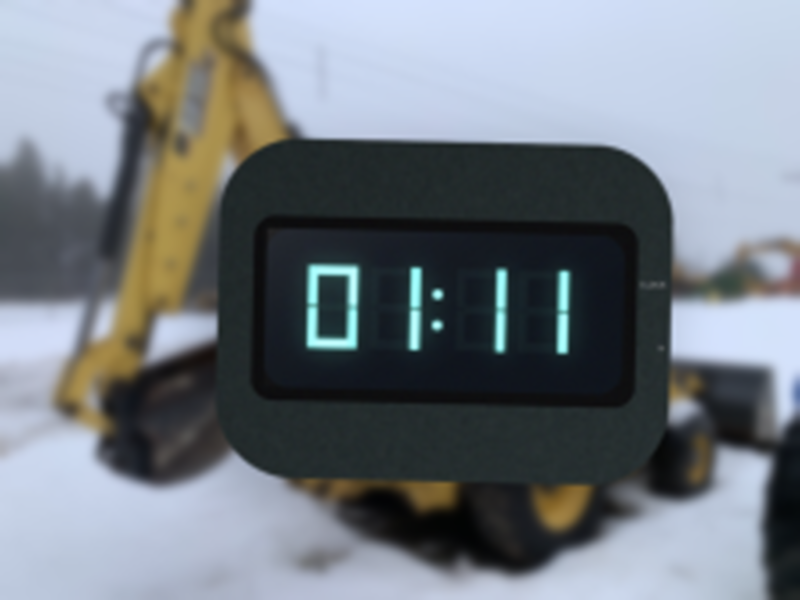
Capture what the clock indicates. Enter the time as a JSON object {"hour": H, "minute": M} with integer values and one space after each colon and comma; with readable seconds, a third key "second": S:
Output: {"hour": 1, "minute": 11}
